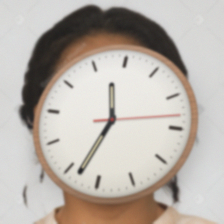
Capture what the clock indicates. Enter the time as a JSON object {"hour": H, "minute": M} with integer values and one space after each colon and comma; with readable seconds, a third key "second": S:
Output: {"hour": 11, "minute": 33, "second": 13}
